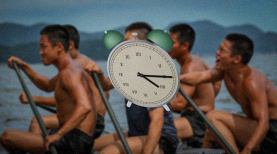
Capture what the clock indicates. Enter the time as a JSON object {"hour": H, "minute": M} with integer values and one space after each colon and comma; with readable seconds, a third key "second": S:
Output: {"hour": 4, "minute": 15}
